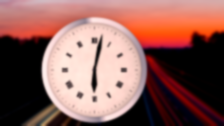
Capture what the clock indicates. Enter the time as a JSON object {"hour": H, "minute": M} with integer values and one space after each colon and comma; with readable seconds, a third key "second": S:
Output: {"hour": 6, "minute": 2}
